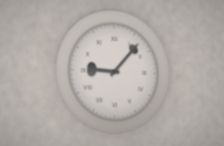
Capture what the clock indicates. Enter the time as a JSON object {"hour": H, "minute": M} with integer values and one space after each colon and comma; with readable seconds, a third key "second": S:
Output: {"hour": 9, "minute": 7}
